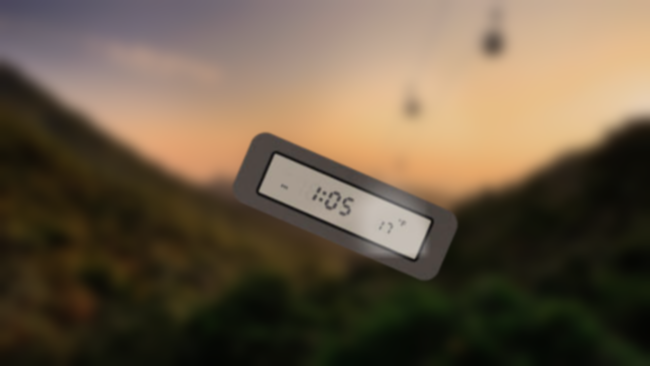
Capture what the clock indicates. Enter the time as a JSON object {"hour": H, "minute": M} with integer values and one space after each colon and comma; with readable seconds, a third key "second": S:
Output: {"hour": 1, "minute": 5}
